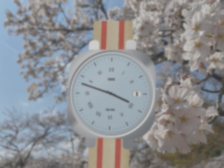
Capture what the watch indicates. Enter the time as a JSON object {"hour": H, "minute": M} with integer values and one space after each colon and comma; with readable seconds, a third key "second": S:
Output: {"hour": 3, "minute": 48}
